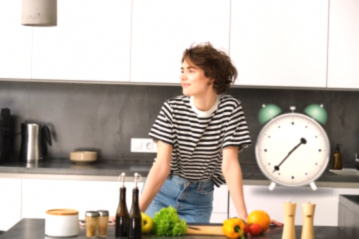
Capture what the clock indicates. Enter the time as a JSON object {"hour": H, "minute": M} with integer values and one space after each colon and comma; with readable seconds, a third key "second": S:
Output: {"hour": 1, "minute": 37}
